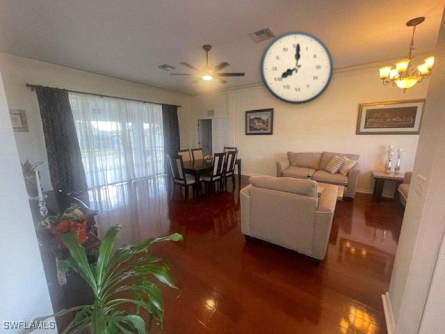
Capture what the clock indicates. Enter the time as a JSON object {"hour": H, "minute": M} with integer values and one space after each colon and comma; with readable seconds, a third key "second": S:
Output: {"hour": 8, "minute": 1}
